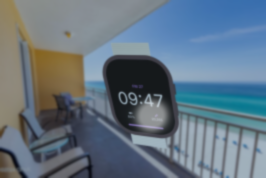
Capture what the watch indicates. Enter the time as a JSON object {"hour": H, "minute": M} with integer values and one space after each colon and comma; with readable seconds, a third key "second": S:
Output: {"hour": 9, "minute": 47}
